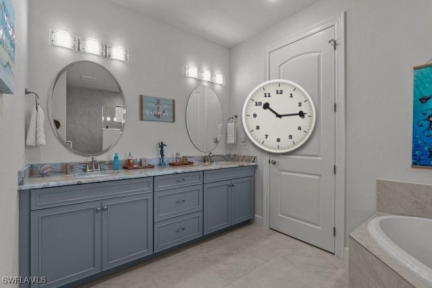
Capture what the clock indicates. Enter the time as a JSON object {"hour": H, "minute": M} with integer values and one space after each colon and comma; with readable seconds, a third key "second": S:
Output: {"hour": 10, "minute": 14}
